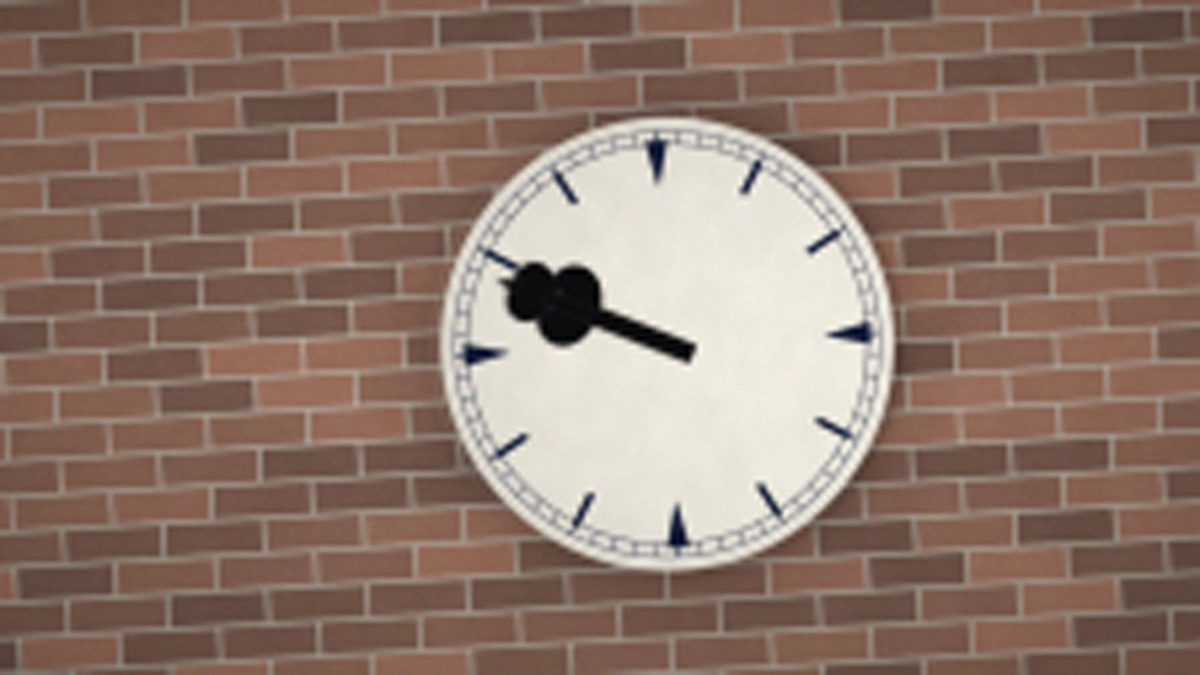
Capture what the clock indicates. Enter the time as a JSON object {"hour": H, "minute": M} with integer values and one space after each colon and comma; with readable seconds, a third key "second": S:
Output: {"hour": 9, "minute": 49}
